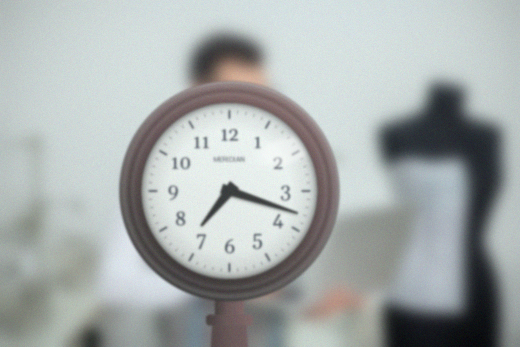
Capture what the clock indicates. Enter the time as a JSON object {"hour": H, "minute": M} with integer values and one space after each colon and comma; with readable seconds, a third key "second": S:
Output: {"hour": 7, "minute": 18}
